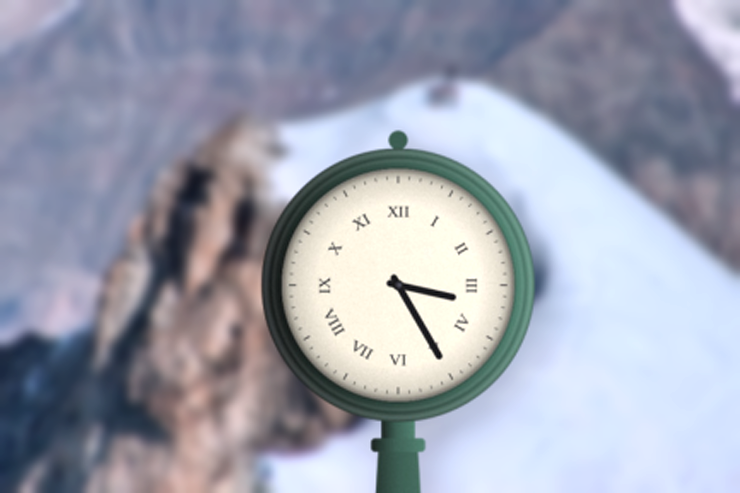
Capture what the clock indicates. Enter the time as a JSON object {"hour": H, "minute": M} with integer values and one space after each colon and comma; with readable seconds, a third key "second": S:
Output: {"hour": 3, "minute": 25}
